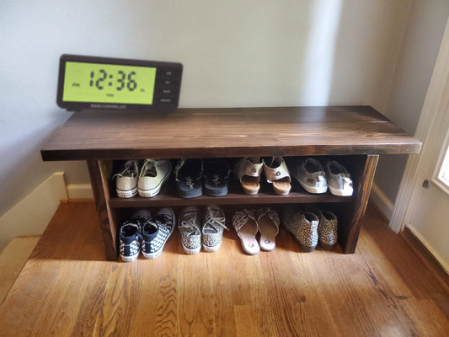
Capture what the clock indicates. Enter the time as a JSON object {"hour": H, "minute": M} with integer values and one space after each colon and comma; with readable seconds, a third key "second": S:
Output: {"hour": 12, "minute": 36}
